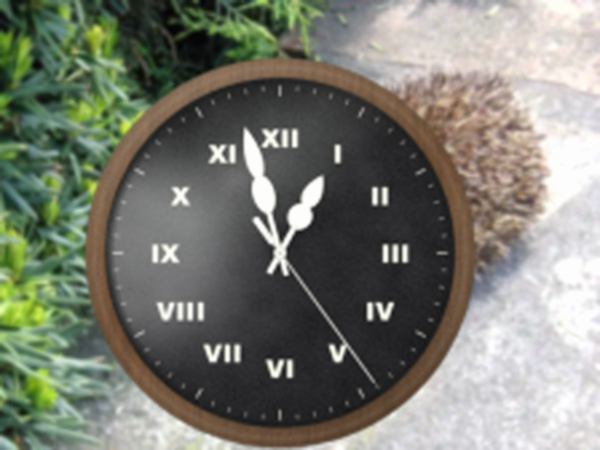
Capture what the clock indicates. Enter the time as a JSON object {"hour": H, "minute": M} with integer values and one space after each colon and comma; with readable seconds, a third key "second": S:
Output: {"hour": 12, "minute": 57, "second": 24}
